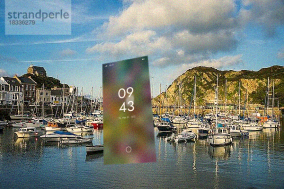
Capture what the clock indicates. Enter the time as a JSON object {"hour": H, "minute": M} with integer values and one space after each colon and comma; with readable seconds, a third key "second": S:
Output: {"hour": 9, "minute": 43}
